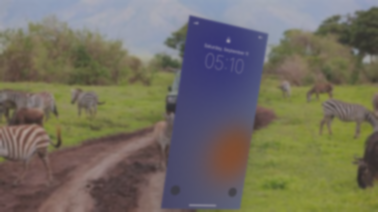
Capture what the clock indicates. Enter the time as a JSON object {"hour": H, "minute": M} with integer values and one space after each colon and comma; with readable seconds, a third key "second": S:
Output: {"hour": 5, "minute": 10}
